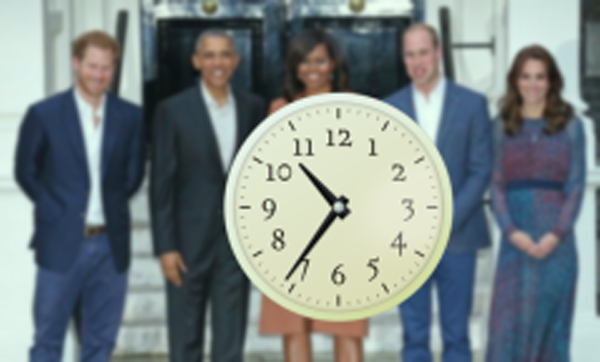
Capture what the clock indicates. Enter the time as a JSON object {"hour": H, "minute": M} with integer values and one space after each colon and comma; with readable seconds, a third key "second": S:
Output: {"hour": 10, "minute": 36}
